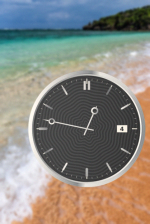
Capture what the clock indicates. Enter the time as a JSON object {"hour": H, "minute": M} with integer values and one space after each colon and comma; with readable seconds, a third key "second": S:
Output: {"hour": 12, "minute": 47}
